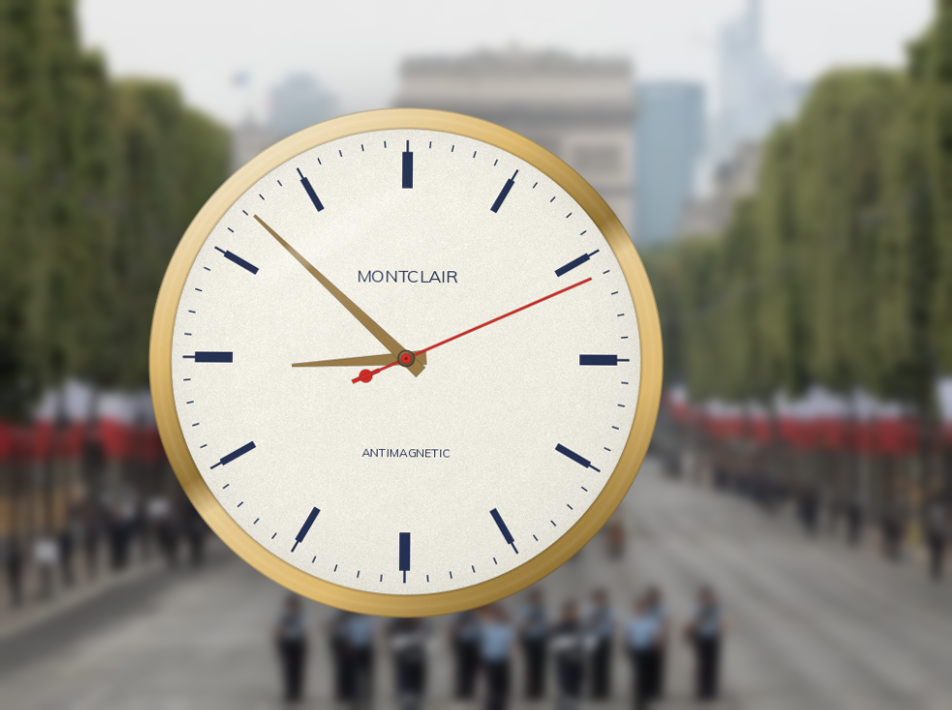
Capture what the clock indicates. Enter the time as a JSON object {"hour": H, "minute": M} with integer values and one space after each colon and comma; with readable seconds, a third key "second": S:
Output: {"hour": 8, "minute": 52, "second": 11}
